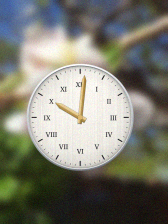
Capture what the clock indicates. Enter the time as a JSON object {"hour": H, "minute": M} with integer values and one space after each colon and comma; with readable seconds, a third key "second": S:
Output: {"hour": 10, "minute": 1}
